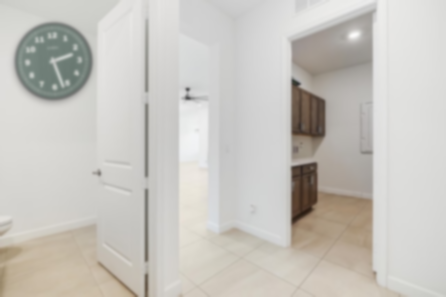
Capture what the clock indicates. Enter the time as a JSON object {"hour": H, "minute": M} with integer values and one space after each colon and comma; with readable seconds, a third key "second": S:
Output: {"hour": 2, "minute": 27}
